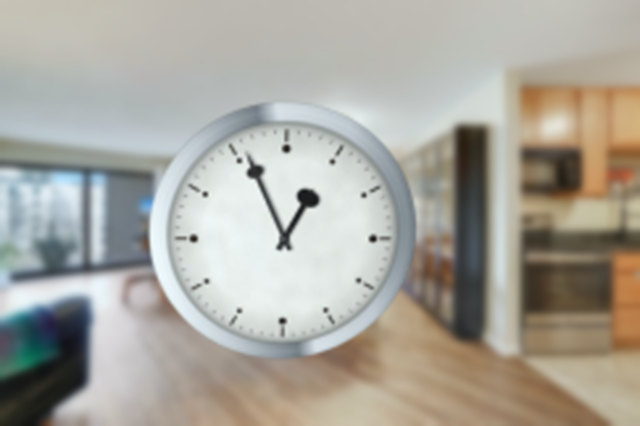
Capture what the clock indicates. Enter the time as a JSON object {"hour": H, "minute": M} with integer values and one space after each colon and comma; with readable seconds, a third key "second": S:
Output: {"hour": 12, "minute": 56}
